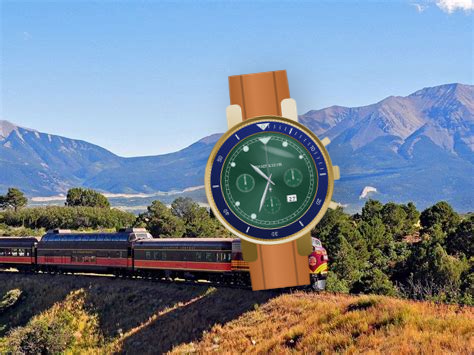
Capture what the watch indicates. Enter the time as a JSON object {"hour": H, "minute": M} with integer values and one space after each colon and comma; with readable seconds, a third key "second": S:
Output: {"hour": 10, "minute": 34}
